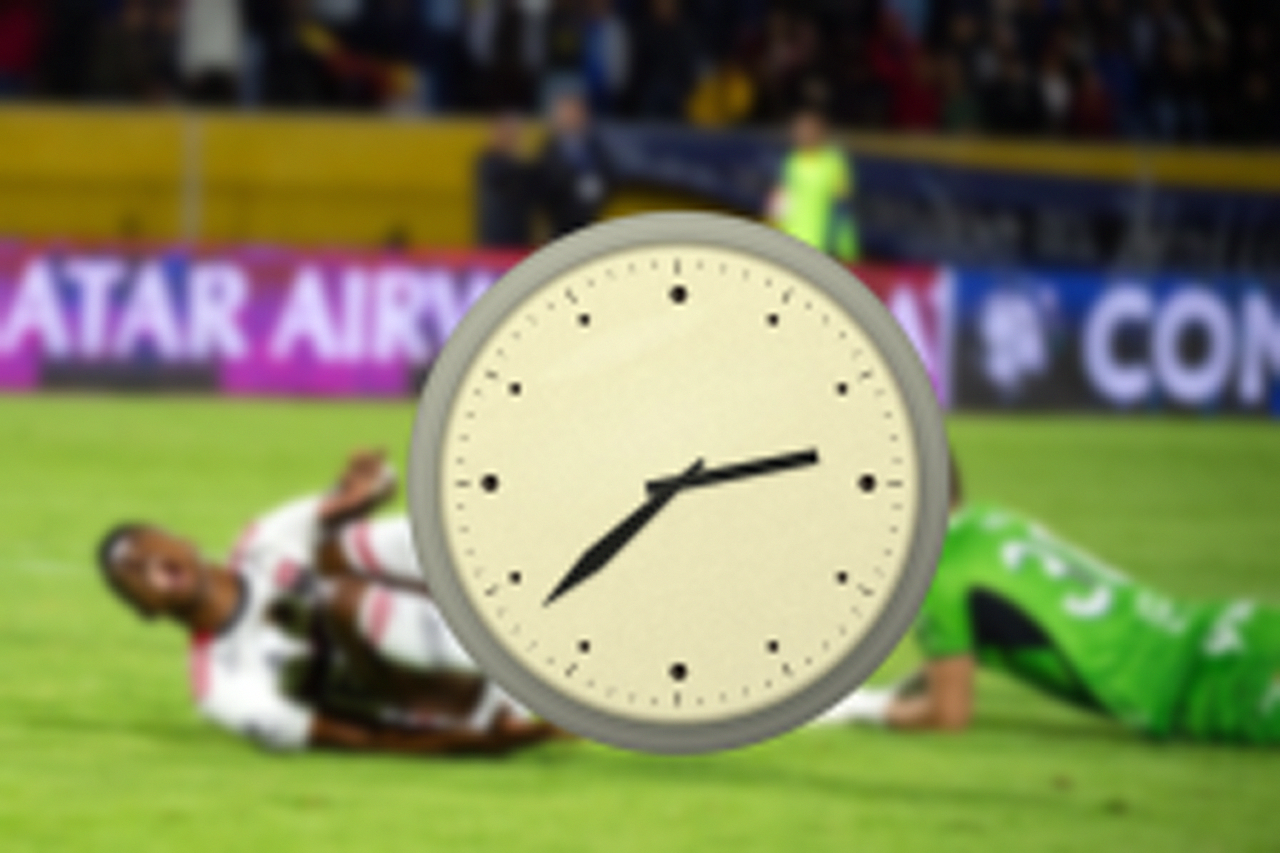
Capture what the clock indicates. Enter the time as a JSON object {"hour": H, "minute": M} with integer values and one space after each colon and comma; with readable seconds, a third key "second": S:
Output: {"hour": 2, "minute": 38}
